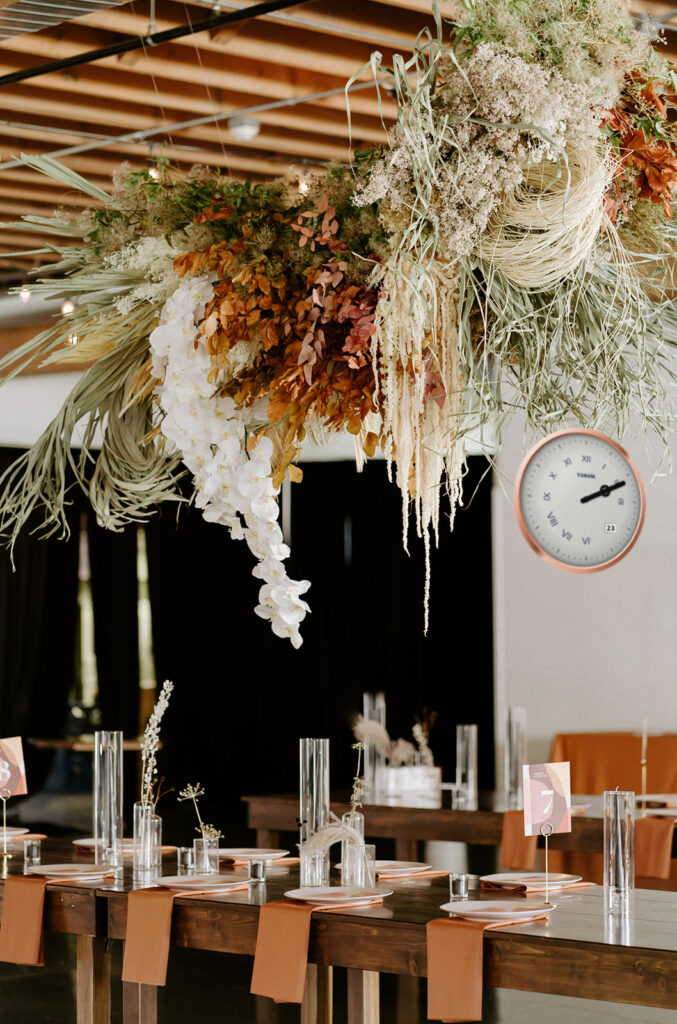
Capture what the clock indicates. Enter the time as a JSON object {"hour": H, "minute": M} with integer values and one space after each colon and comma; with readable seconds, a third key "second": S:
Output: {"hour": 2, "minute": 11}
